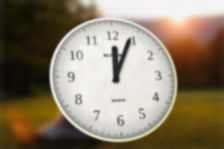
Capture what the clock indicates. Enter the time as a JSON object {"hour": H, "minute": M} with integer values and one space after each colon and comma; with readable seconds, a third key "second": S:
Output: {"hour": 12, "minute": 4}
